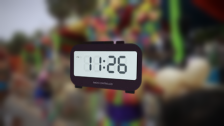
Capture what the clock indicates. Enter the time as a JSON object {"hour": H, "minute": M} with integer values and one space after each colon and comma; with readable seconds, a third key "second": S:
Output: {"hour": 11, "minute": 26}
